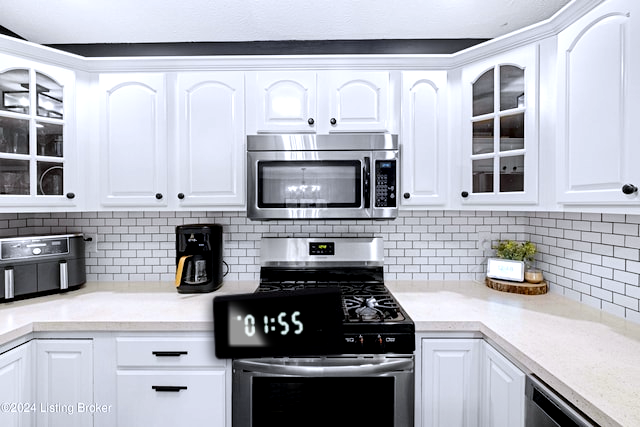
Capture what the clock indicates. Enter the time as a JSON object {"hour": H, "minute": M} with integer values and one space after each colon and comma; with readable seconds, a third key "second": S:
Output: {"hour": 1, "minute": 55}
